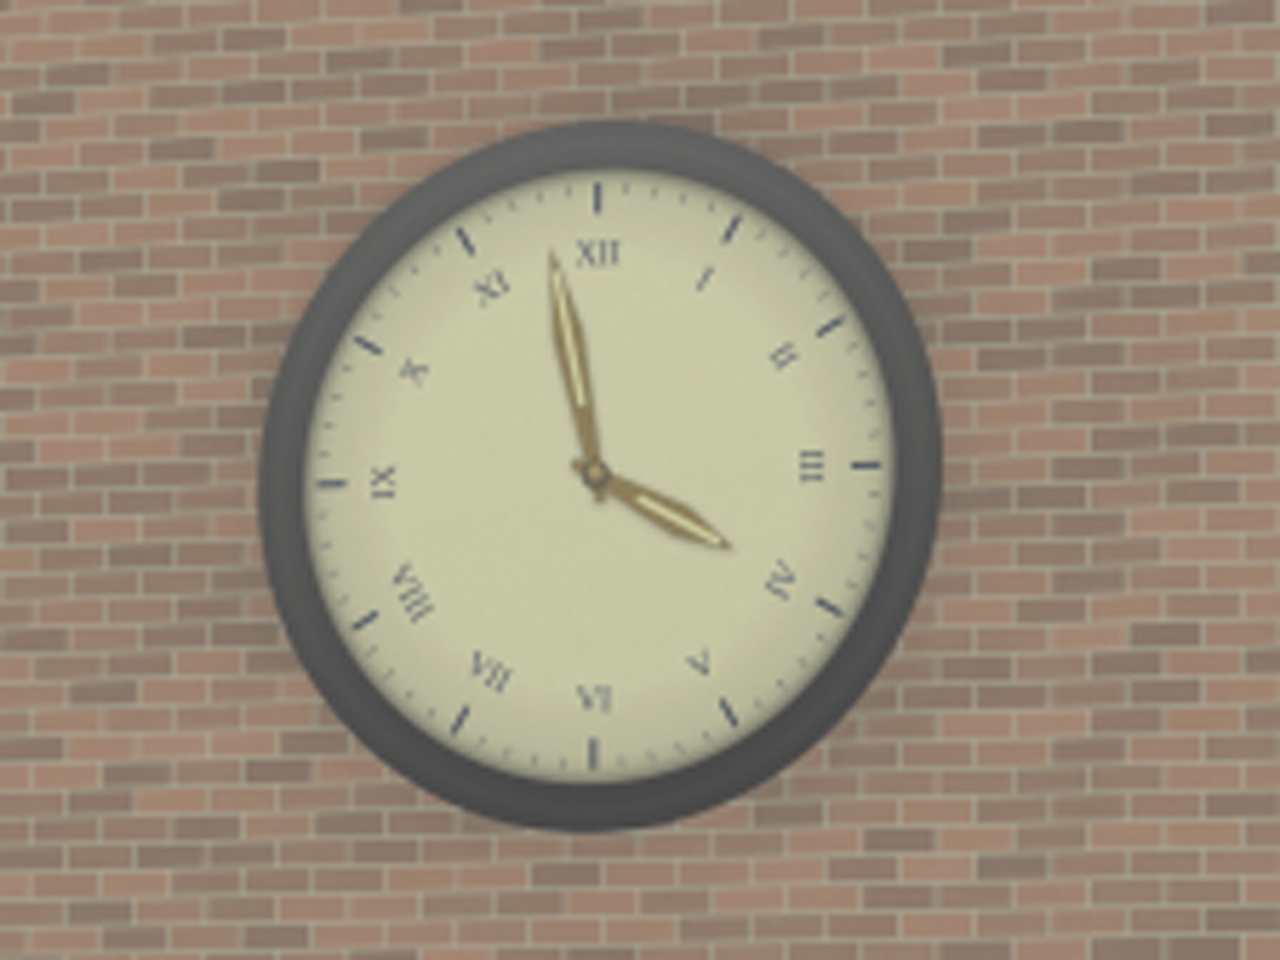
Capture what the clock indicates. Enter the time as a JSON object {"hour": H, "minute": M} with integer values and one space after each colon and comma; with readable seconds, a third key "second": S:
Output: {"hour": 3, "minute": 58}
